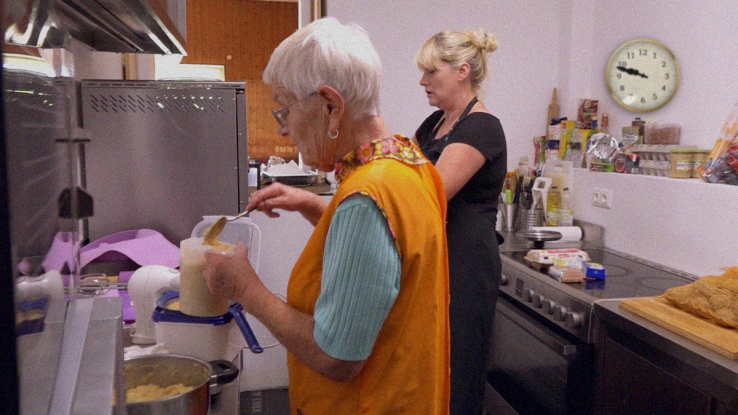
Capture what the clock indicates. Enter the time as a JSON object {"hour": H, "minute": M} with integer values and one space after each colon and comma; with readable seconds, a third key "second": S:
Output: {"hour": 9, "minute": 48}
